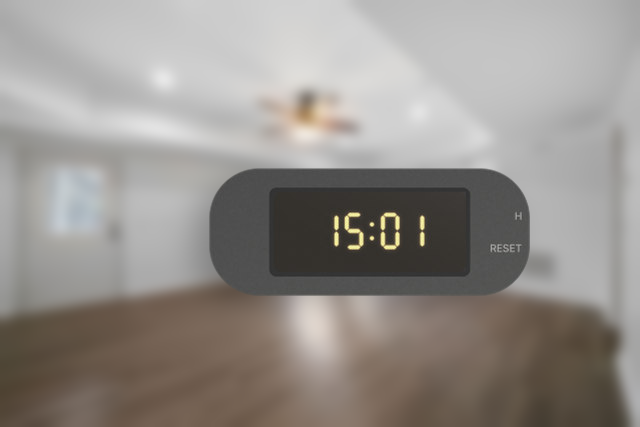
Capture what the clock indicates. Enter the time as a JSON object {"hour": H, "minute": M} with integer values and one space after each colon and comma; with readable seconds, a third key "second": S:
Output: {"hour": 15, "minute": 1}
